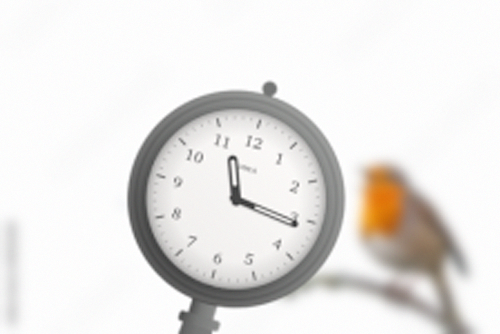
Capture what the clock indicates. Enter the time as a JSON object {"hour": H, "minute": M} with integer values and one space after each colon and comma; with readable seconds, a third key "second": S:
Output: {"hour": 11, "minute": 16}
